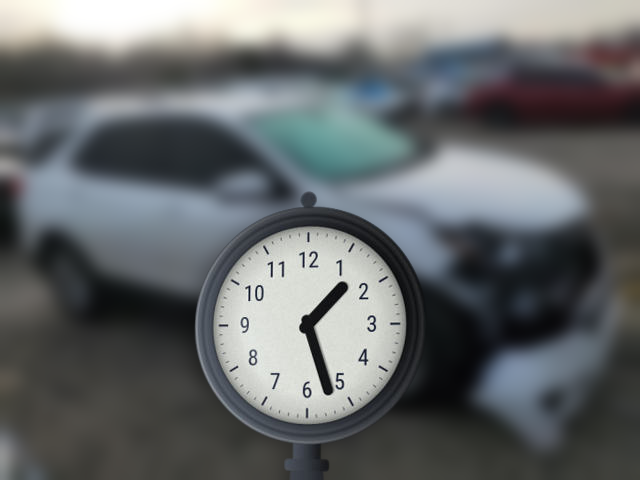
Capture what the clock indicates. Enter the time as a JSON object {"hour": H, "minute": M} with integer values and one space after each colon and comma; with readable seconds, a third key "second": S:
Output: {"hour": 1, "minute": 27}
